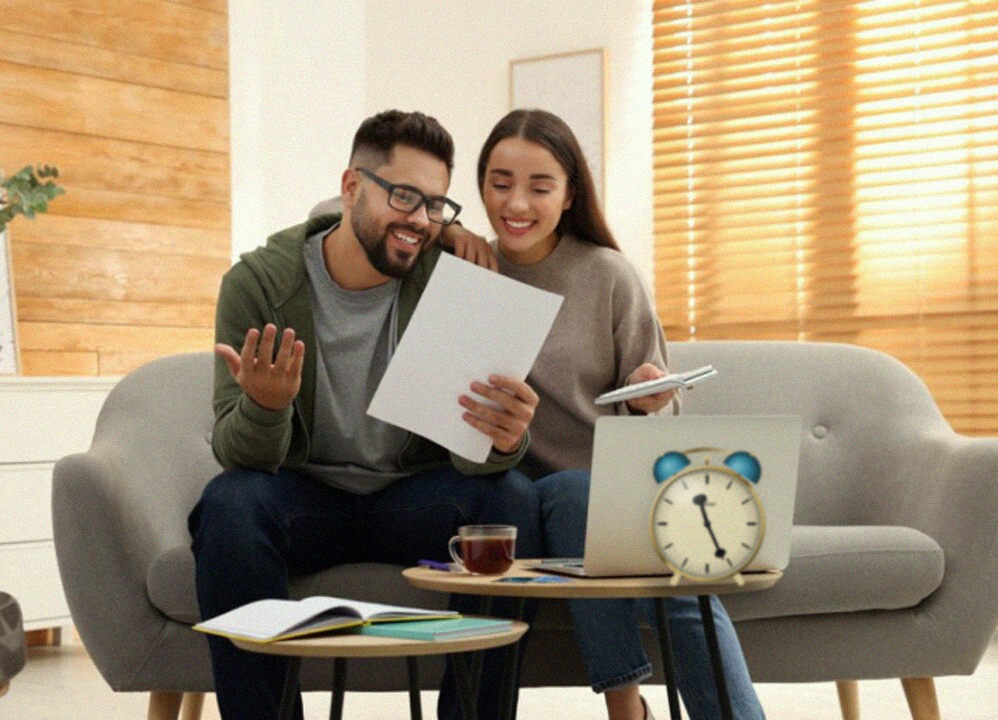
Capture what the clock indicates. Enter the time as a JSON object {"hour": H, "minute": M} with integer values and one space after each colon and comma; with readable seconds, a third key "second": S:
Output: {"hour": 11, "minute": 26}
